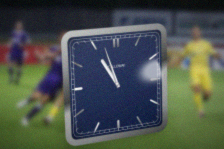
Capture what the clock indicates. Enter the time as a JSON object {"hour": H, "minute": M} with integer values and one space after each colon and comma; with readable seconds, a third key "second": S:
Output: {"hour": 10, "minute": 57}
